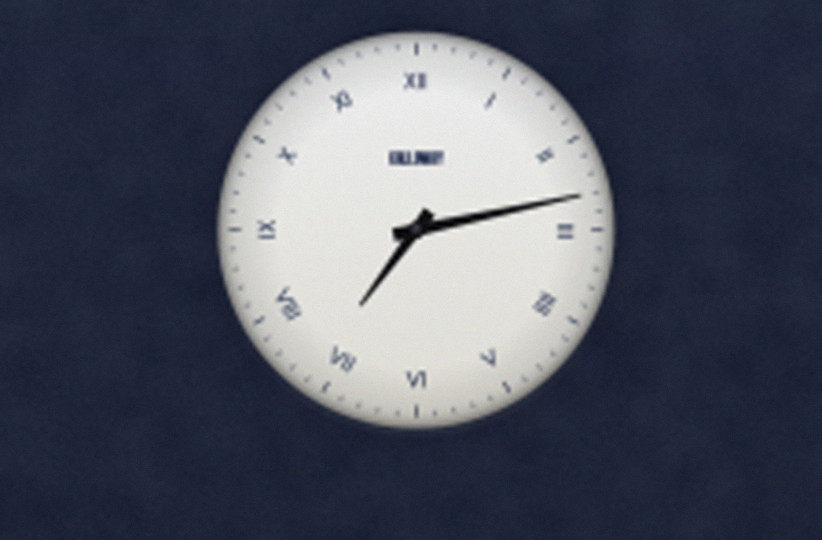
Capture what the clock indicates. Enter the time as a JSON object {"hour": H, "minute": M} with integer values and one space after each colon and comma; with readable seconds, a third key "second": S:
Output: {"hour": 7, "minute": 13}
